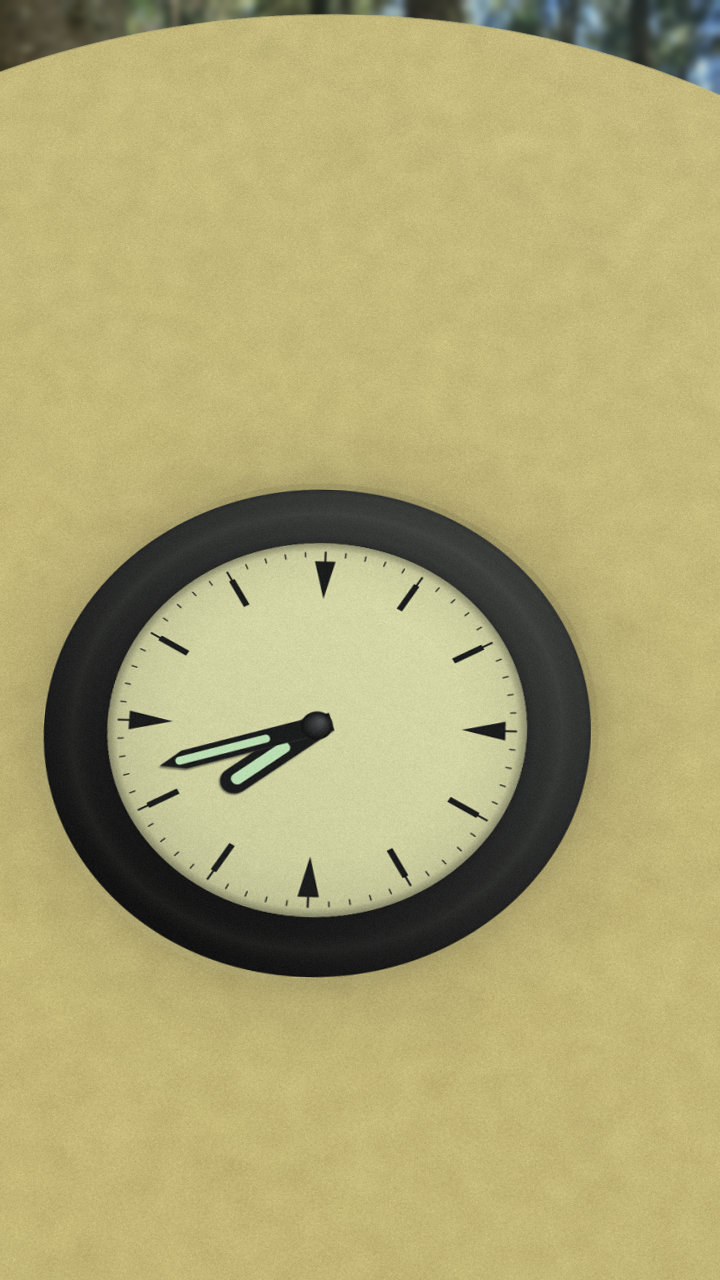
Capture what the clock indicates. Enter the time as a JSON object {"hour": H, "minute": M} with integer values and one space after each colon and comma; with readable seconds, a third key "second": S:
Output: {"hour": 7, "minute": 42}
